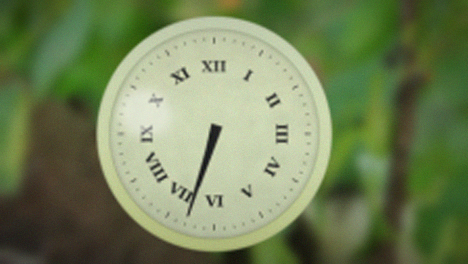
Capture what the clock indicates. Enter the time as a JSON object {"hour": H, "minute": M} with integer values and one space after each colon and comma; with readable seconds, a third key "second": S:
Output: {"hour": 6, "minute": 33}
